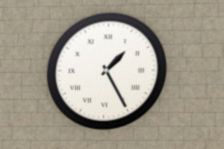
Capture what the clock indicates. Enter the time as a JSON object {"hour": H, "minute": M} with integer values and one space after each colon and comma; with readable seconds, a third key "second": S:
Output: {"hour": 1, "minute": 25}
